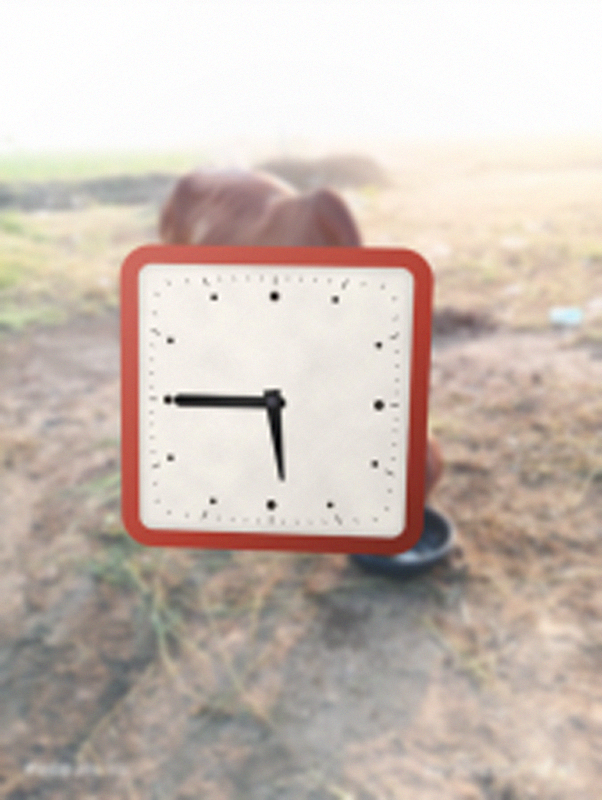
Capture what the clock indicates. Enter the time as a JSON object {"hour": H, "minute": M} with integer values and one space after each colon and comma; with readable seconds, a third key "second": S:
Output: {"hour": 5, "minute": 45}
